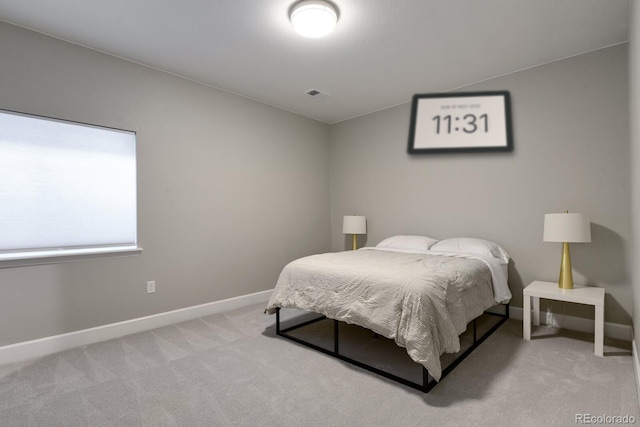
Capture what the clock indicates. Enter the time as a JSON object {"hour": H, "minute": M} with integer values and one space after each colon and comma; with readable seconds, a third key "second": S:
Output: {"hour": 11, "minute": 31}
